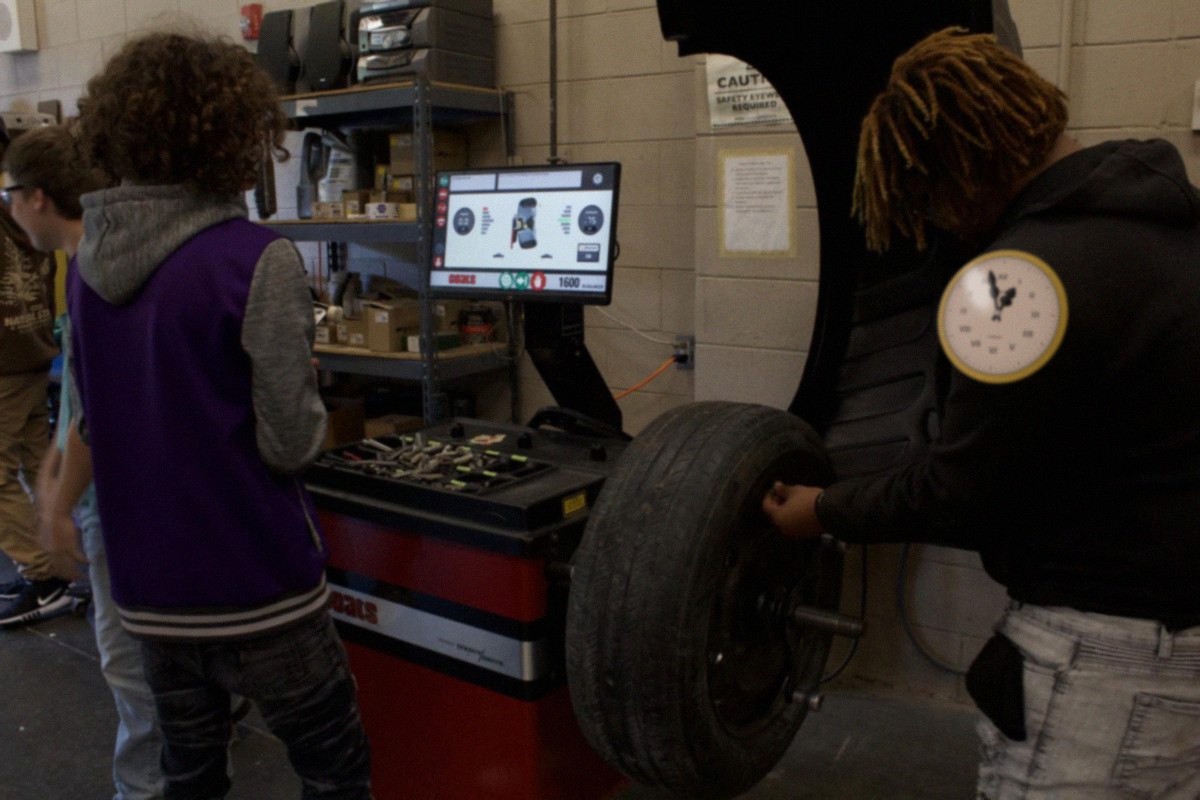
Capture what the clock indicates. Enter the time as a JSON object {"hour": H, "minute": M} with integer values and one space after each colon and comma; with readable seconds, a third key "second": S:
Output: {"hour": 12, "minute": 57}
